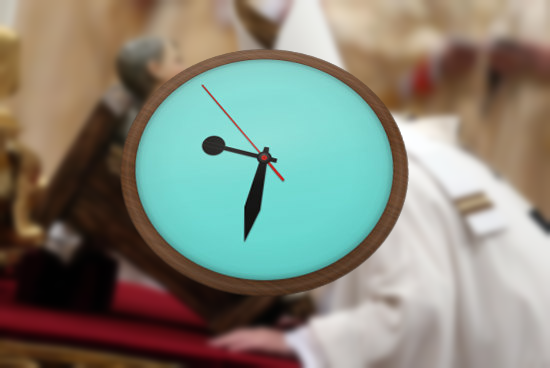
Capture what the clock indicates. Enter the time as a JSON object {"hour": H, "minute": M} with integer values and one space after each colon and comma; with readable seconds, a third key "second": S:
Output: {"hour": 9, "minute": 31, "second": 54}
